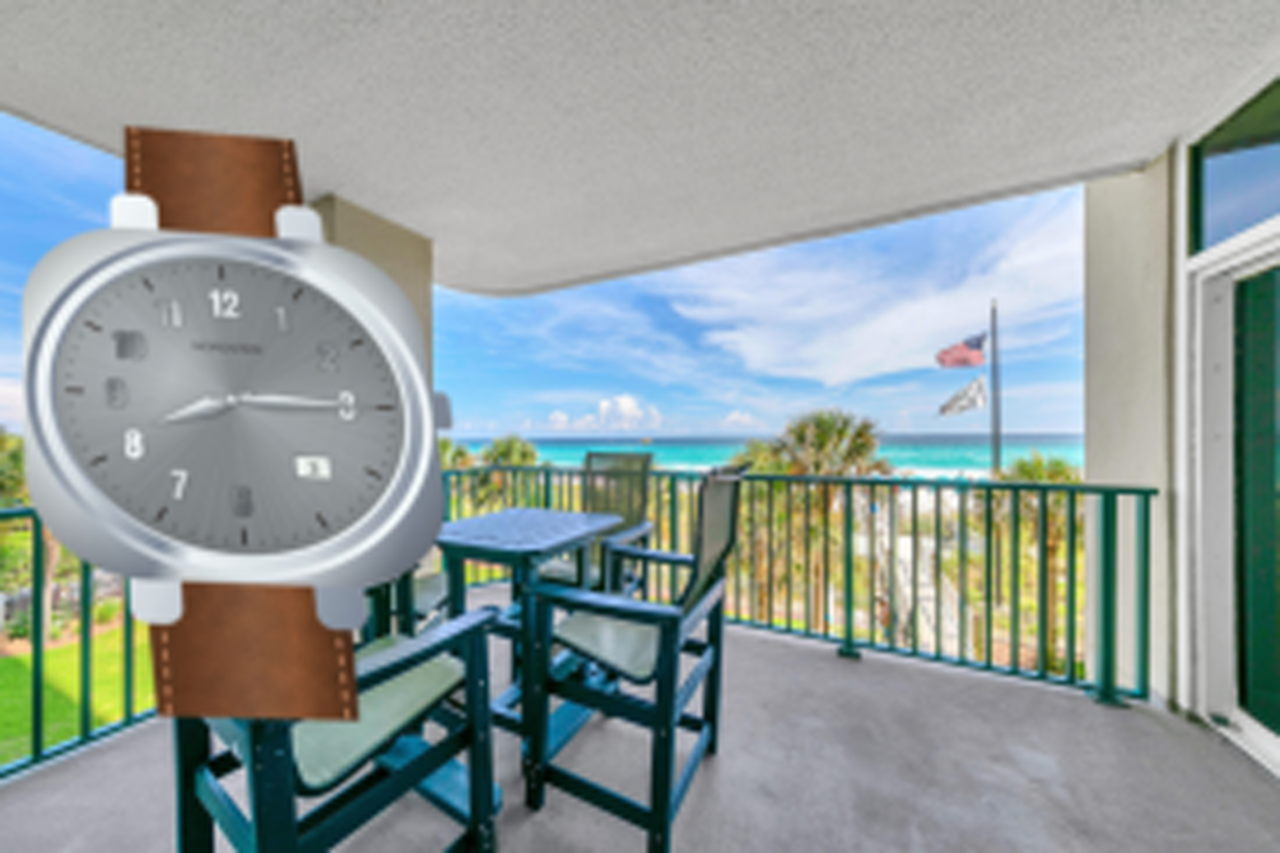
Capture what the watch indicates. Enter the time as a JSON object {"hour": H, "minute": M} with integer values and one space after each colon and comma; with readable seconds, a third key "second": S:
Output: {"hour": 8, "minute": 15}
